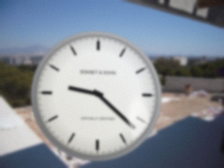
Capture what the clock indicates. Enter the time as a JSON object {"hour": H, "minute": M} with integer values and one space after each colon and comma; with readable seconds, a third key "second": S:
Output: {"hour": 9, "minute": 22}
